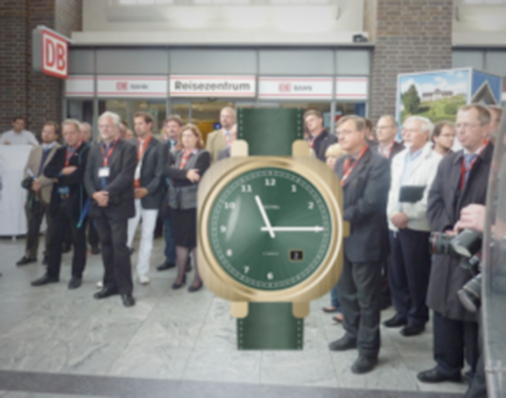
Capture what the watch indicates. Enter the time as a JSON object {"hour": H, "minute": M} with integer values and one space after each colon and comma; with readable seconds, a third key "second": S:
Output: {"hour": 11, "minute": 15}
